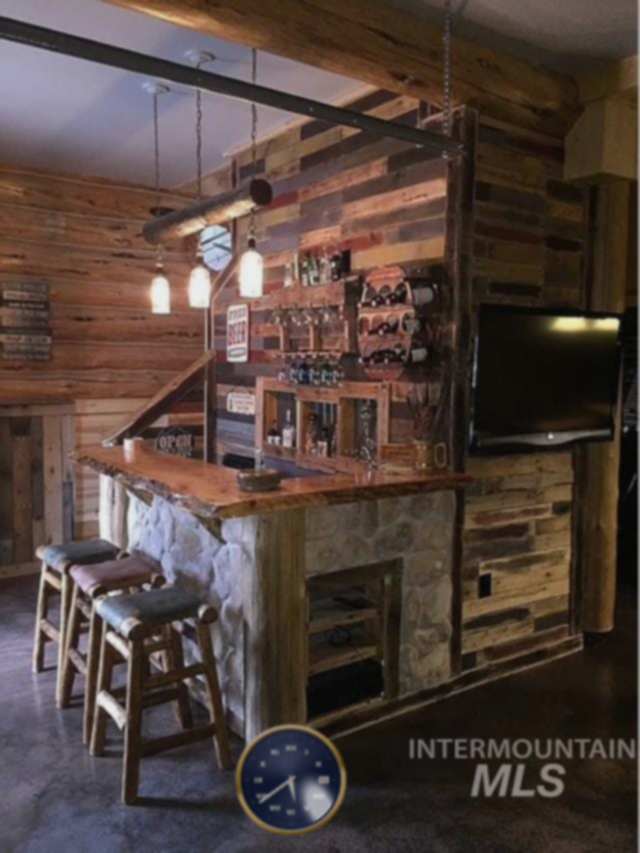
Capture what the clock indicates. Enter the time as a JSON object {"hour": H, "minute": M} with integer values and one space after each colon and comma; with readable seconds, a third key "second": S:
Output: {"hour": 5, "minute": 39}
